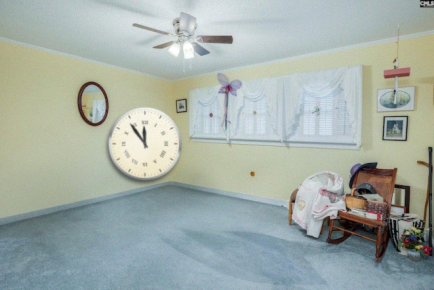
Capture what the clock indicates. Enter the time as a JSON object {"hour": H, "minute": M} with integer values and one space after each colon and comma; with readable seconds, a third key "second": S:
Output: {"hour": 11, "minute": 54}
